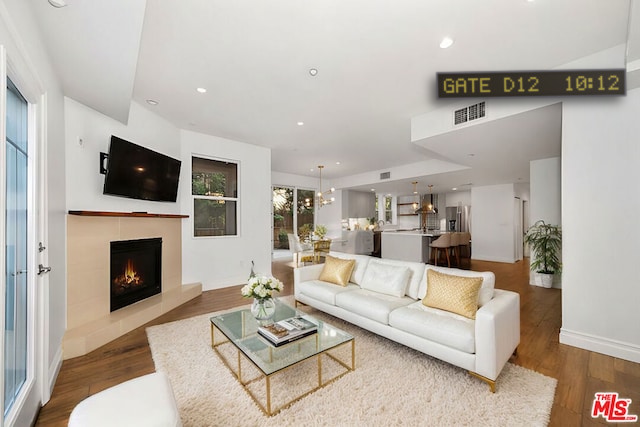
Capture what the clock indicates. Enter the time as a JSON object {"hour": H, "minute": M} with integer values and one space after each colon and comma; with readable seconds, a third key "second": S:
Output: {"hour": 10, "minute": 12}
